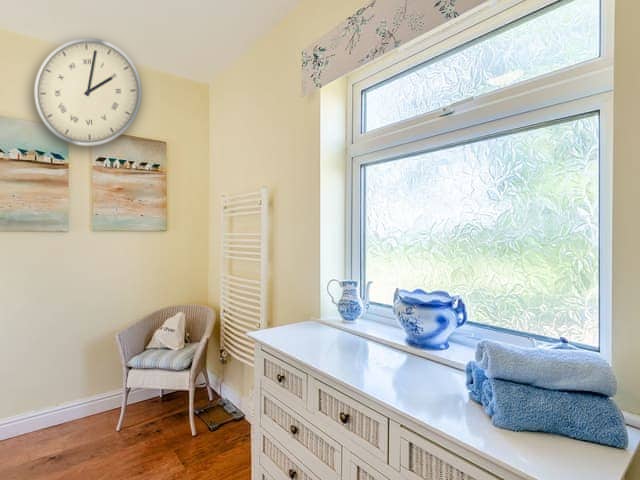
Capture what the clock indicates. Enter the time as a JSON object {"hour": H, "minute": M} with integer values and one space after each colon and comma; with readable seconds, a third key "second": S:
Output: {"hour": 2, "minute": 2}
